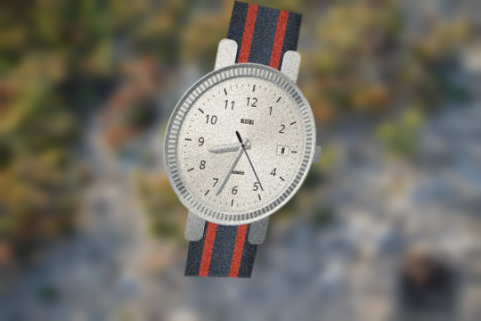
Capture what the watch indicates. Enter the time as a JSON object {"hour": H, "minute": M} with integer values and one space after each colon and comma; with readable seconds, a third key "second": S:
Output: {"hour": 8, "minute": 33, "second": 24}
